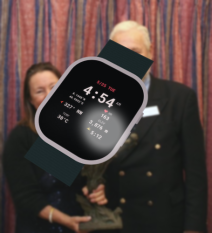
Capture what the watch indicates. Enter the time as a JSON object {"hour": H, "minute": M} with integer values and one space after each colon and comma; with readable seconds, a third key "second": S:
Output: {"hour": 4, "minute": 54}
